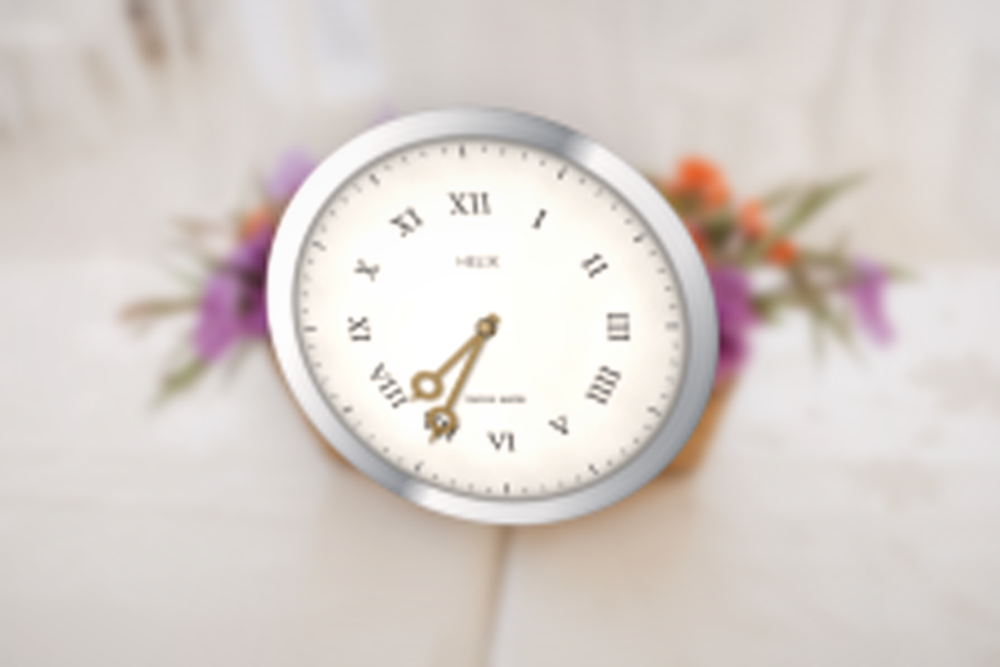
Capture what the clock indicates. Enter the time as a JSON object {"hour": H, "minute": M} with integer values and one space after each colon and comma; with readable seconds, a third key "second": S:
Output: {"hour": 7, "minute": 35}
